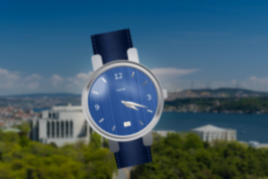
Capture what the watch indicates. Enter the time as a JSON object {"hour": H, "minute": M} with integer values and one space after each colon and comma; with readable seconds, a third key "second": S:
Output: {"hour": 4, "minute": 19}
